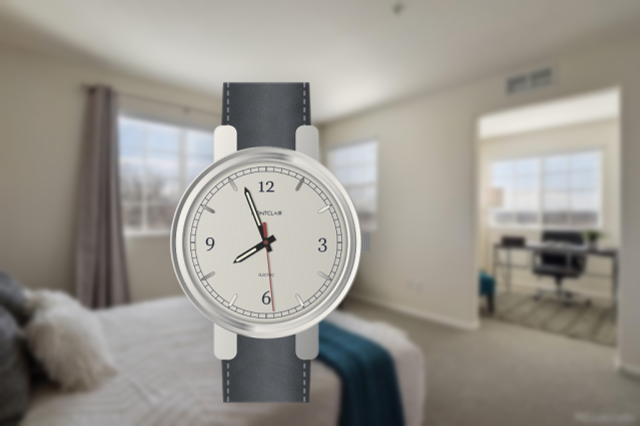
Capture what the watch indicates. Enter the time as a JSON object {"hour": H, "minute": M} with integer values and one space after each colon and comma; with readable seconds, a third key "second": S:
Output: {"hour": 7, "minute": 56, "second": 29}
